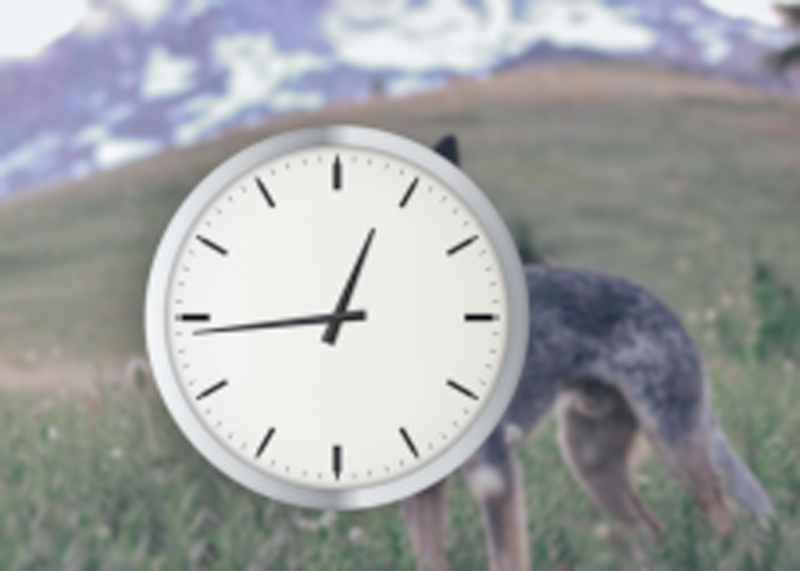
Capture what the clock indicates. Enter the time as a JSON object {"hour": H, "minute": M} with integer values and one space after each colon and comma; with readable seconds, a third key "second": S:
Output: {"hour": 12, "minute": 44}
